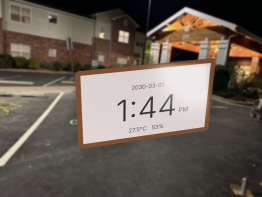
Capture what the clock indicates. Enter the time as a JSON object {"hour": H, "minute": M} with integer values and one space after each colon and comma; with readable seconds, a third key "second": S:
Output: {"hour": 1, "minute": 44}
